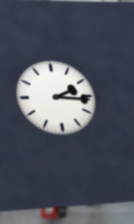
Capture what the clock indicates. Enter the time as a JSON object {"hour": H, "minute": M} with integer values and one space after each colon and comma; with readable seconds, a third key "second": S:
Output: {"hour": 2, "minute": 16}
